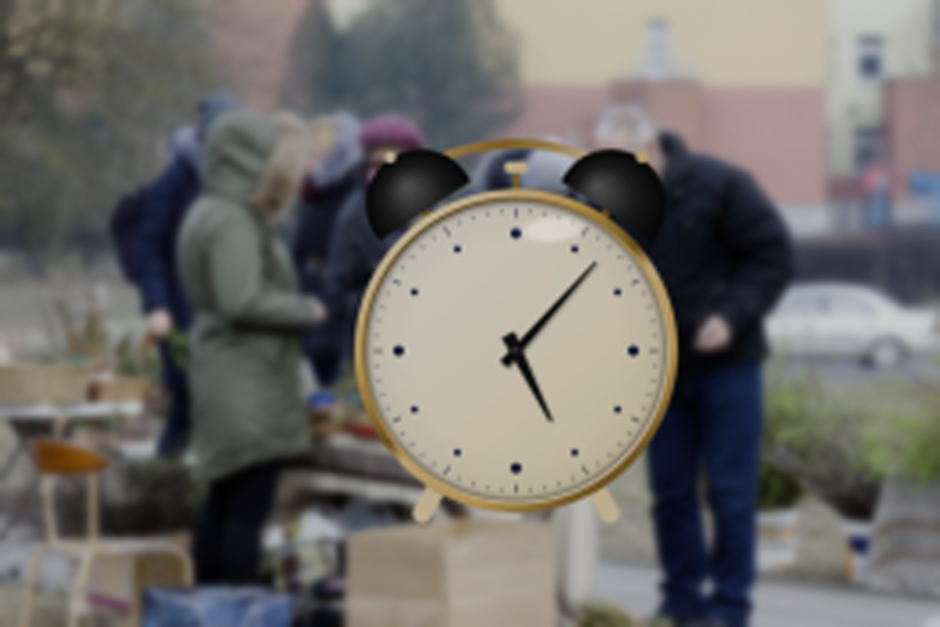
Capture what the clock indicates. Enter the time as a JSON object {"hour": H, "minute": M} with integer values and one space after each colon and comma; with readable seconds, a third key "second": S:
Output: {"hour": 5, "minute": 7}
